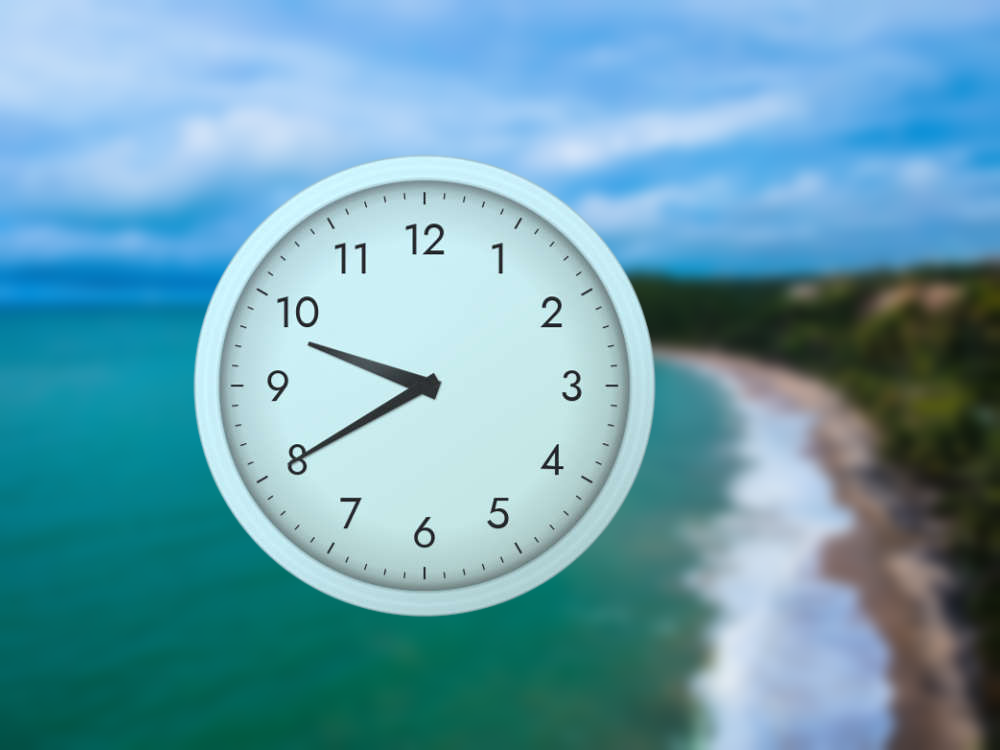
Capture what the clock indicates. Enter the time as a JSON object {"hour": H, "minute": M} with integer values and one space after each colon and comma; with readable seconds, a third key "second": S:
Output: {"hour": 9, "minute": 40}
